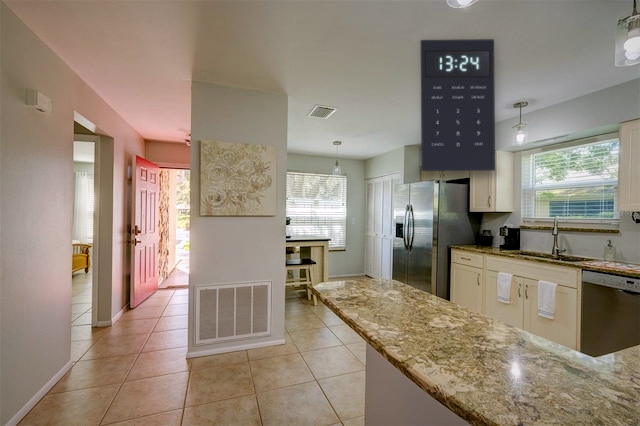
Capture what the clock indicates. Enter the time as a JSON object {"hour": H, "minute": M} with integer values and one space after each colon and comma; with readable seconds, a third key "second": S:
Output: {"hour": 13, "minute": 24}
